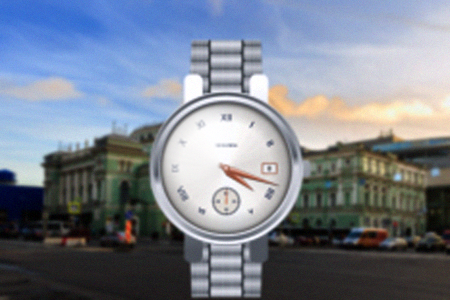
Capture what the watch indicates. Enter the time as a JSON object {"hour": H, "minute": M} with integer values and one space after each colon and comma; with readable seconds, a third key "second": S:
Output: {"hour": 4, "minute": 18}
